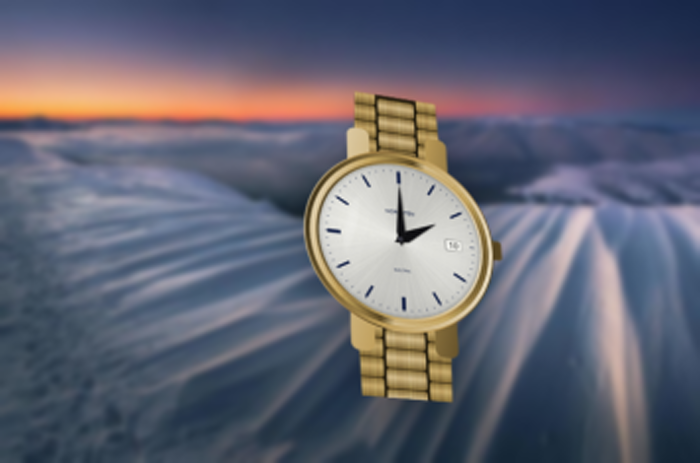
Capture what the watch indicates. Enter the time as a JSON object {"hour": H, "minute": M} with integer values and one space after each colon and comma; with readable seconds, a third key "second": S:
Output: {"hour": 2, "minute": 0}
